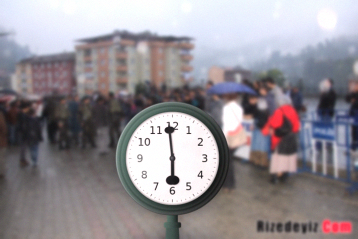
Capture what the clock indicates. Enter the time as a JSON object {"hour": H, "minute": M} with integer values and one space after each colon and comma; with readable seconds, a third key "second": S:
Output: {"hour": 5, "minute": 59}
